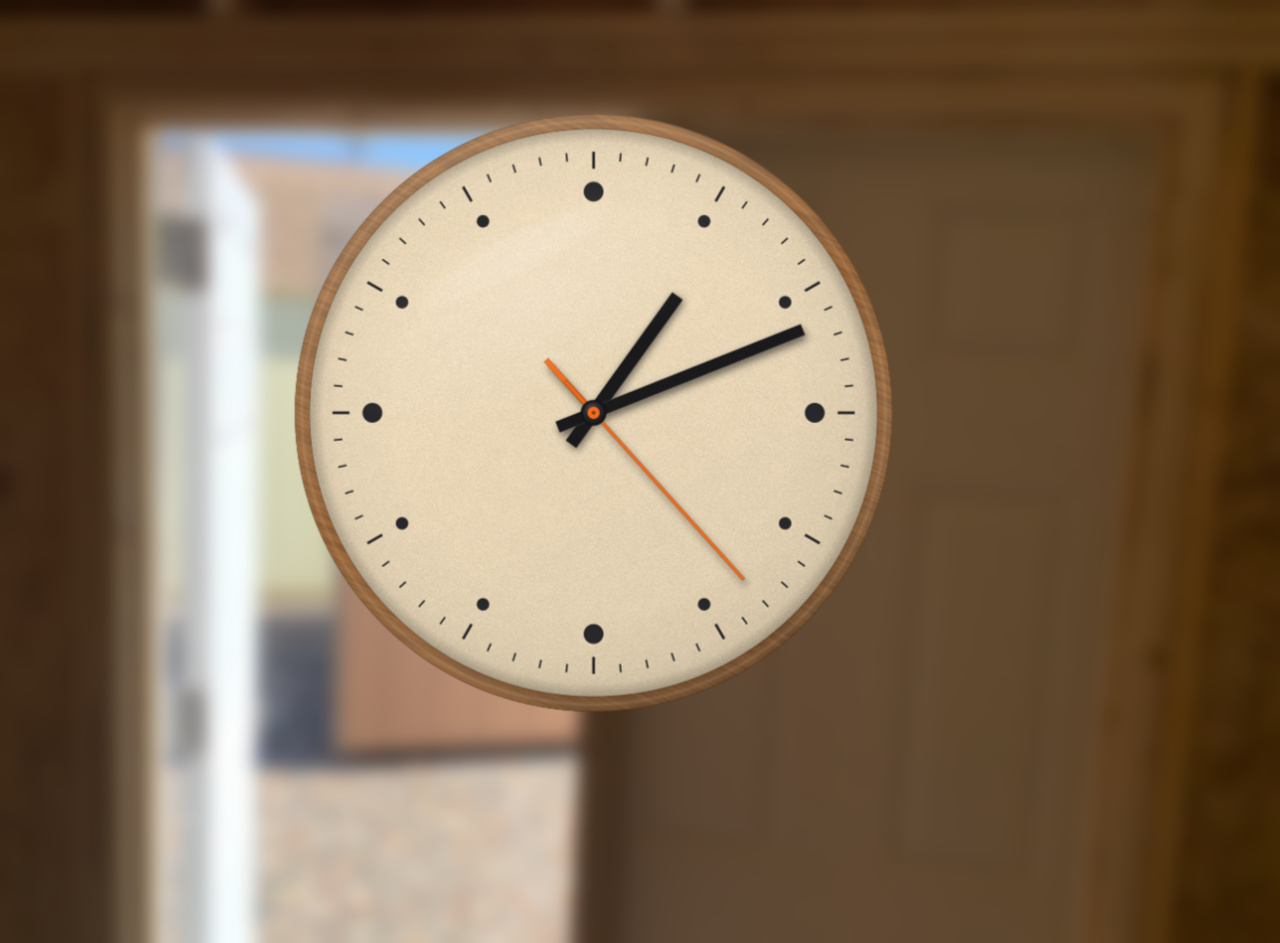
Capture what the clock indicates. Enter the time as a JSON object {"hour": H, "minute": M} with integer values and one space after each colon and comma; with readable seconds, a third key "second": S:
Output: {"hour": 1, "minute": 11, "second": 23}
